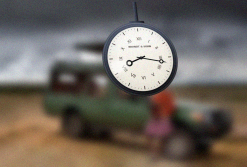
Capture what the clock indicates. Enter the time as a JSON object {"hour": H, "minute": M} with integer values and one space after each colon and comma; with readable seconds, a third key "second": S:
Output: {"hour": 8, "minute": 17}
